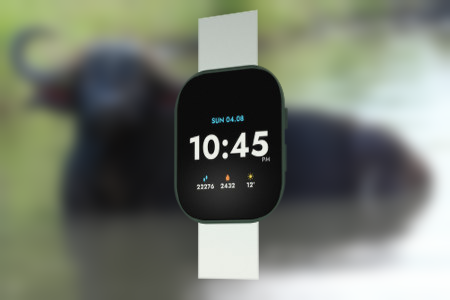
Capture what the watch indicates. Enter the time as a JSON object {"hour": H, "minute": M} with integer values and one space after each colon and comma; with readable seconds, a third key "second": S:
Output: {"hour": 10, "minute": 45}
